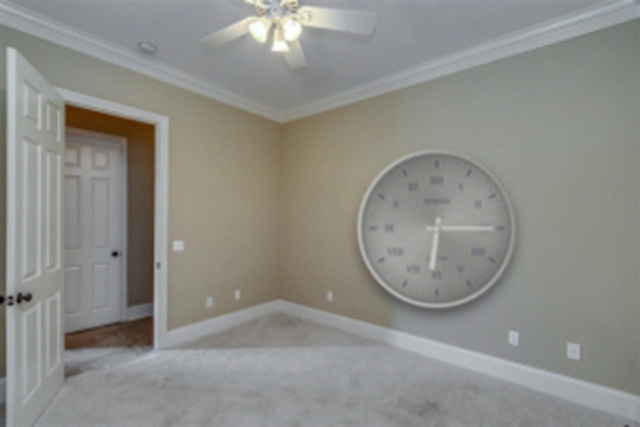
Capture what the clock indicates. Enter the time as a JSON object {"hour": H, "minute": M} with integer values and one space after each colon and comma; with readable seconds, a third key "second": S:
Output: {"hour": 6, "minute": 15}
